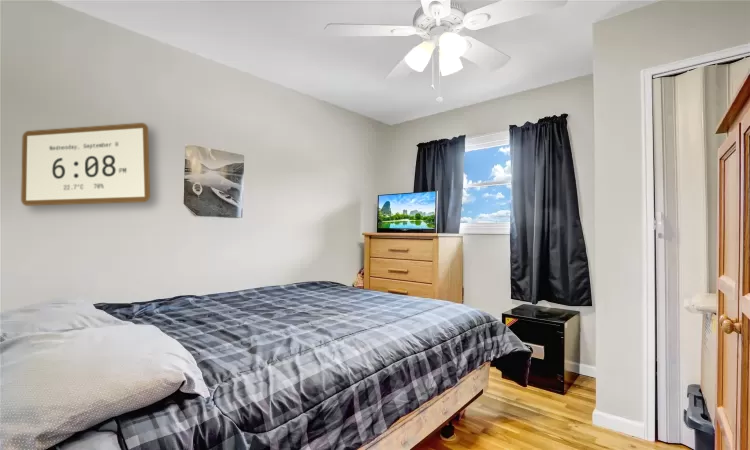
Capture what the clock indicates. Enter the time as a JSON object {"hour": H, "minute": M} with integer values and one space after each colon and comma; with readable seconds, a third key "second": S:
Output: {"hour": 6, "minute": 8}
